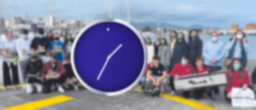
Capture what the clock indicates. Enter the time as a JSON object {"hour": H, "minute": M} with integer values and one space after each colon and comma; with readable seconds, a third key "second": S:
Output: {"hour": 1, "minute": 35}
